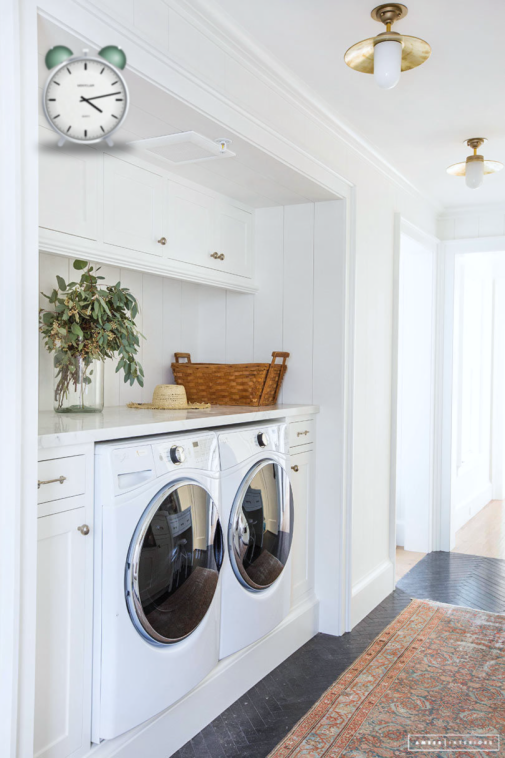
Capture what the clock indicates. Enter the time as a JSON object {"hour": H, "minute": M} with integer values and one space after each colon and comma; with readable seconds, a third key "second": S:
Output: {"hour": 4, "minute": 13}
